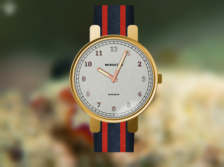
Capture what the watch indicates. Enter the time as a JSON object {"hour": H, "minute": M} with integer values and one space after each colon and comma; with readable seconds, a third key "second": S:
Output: {"hour": 10, "minute": 4}
